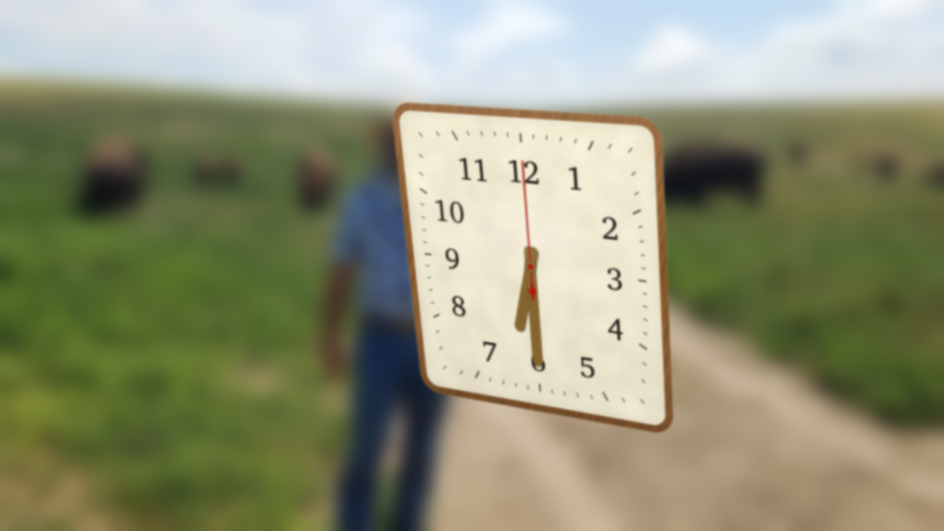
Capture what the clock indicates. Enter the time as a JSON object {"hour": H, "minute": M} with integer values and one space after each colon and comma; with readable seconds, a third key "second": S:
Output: {"hour": 6, "minute": 30, "second": 0}
